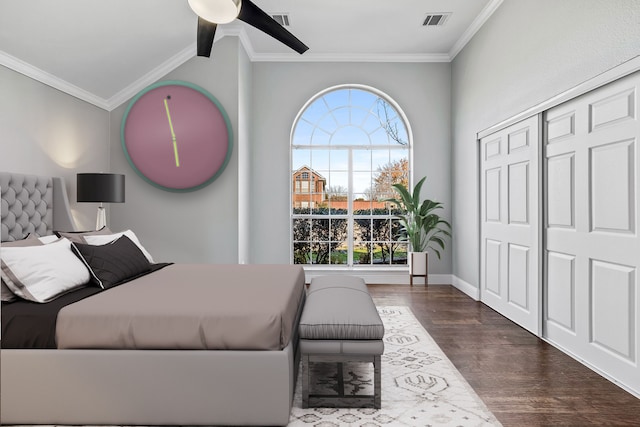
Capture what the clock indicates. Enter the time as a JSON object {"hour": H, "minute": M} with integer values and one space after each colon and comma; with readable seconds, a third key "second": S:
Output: {"hour": 5, "minute": 59}
